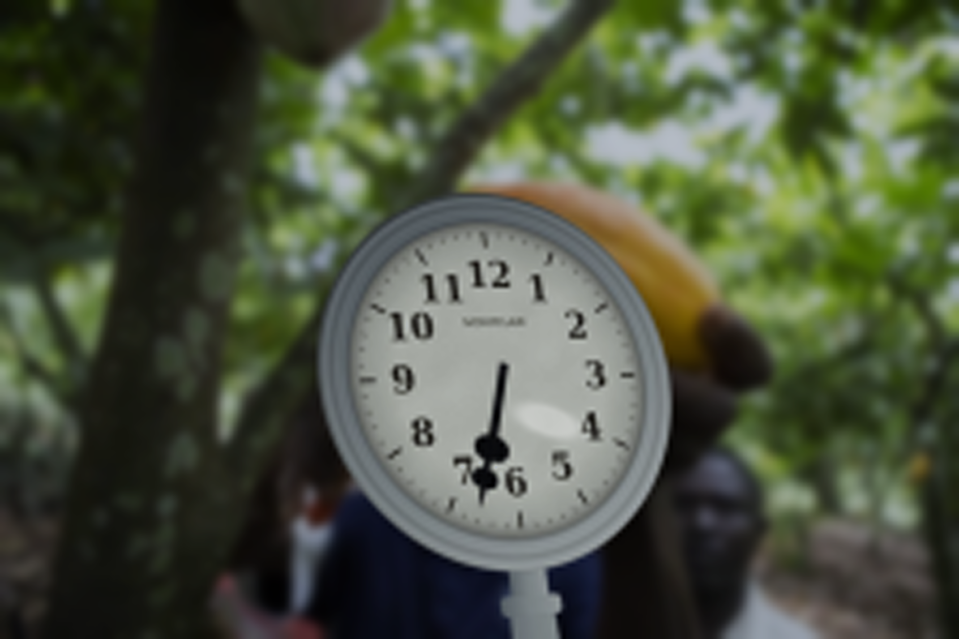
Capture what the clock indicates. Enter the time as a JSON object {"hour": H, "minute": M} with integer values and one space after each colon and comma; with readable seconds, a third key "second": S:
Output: {"hour": 6, "minute": 33}
